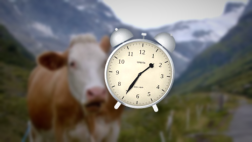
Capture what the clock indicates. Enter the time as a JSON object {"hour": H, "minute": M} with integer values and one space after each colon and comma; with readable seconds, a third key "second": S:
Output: {"hour": 1, "minute": 35}
